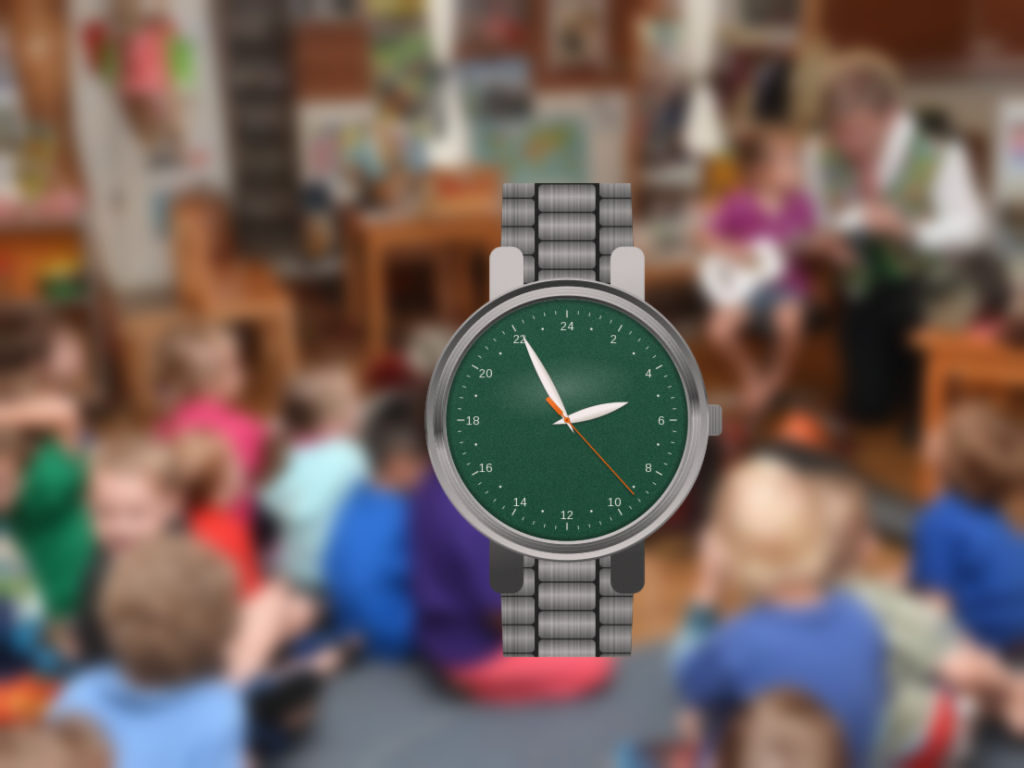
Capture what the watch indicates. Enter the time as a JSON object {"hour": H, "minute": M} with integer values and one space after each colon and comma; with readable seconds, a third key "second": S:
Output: {"hour": 4, "minute": 55, "second": 23}
